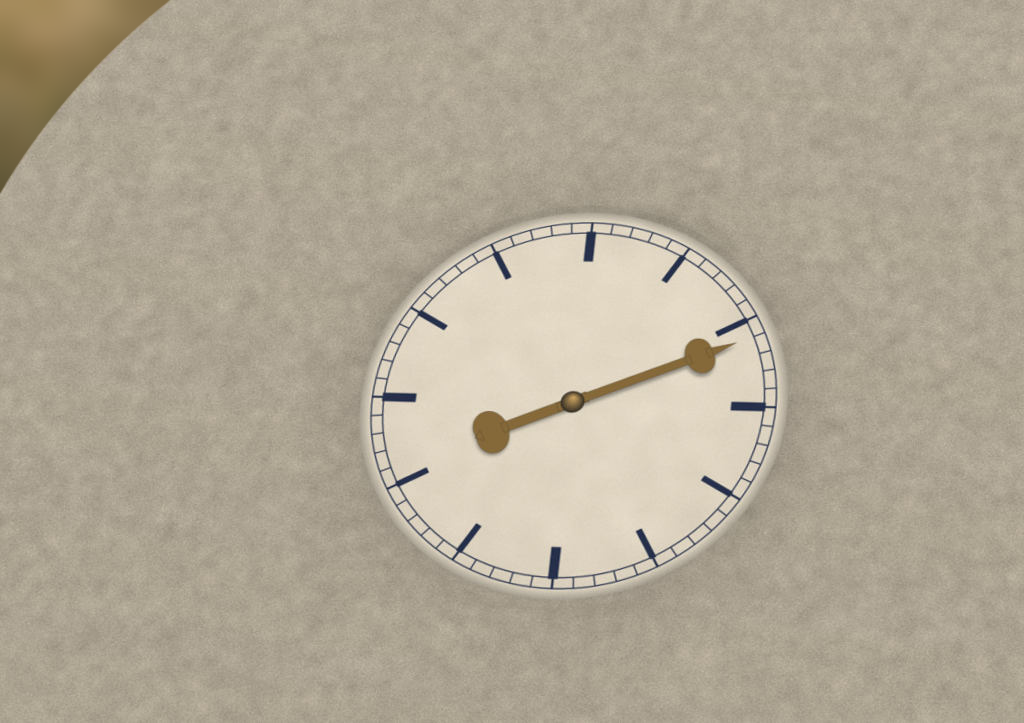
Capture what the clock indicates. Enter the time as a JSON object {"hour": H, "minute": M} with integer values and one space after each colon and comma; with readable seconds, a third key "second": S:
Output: {"hour": 8, "minute": 11}
